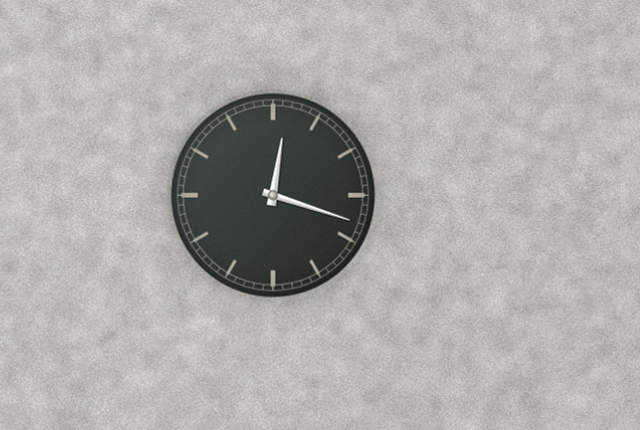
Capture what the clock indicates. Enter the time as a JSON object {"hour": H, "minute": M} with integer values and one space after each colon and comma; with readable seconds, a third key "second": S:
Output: {"hour": 12, "minute": 18}
